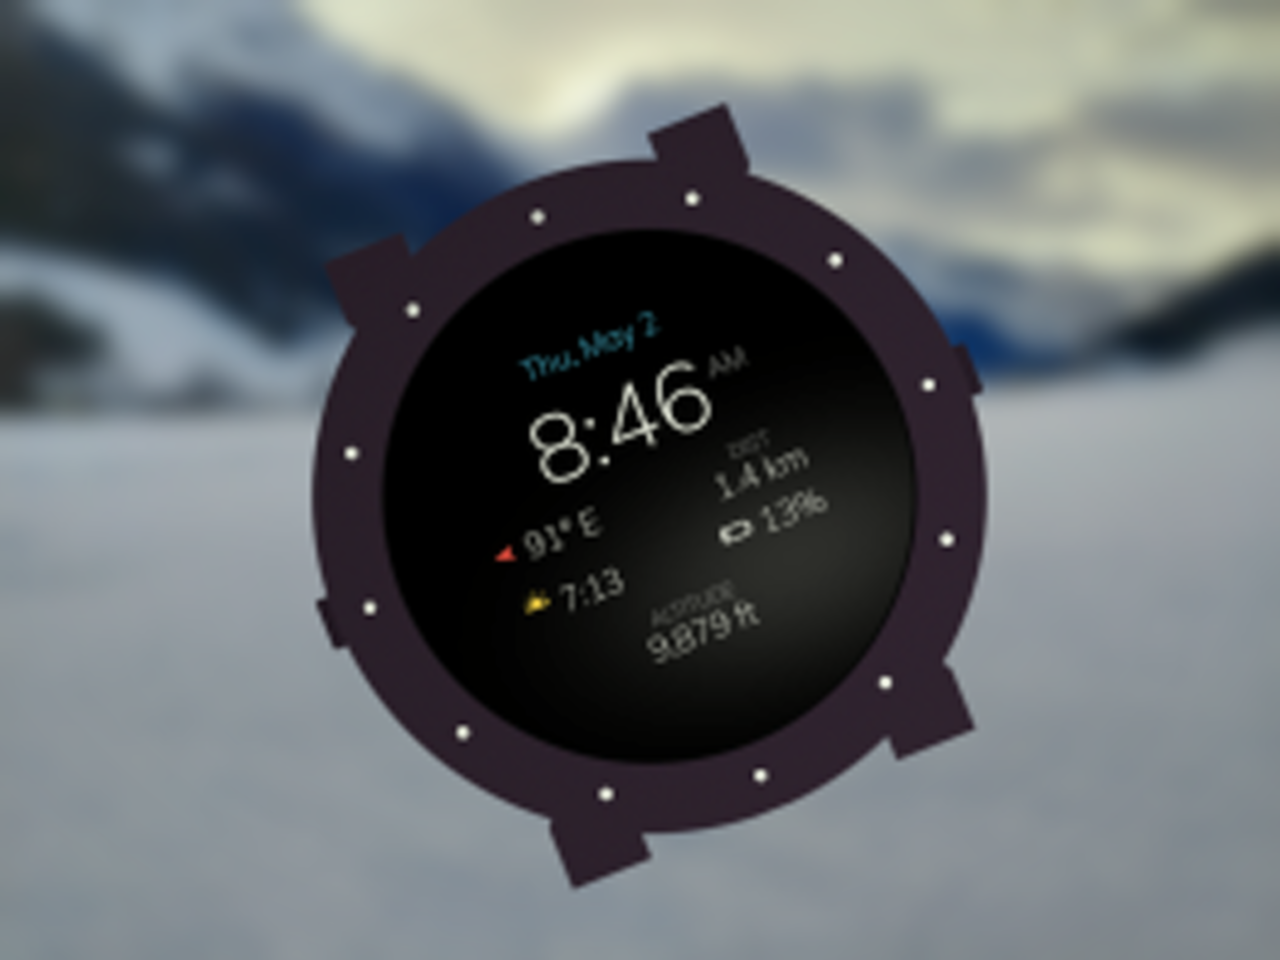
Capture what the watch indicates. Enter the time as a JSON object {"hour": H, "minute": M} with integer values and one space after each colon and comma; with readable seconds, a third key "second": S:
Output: {"hour": 8, "minute": 46}
